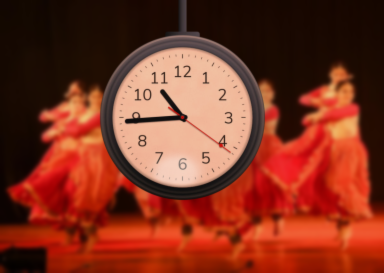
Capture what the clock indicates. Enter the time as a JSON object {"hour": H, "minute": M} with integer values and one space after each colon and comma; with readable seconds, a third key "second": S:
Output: {"hour": 10, "minute": 44, "second": 21}
